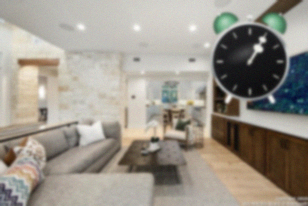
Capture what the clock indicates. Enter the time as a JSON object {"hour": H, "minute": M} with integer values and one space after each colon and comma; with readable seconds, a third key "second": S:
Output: {"hour": 1, "minute": 5}
